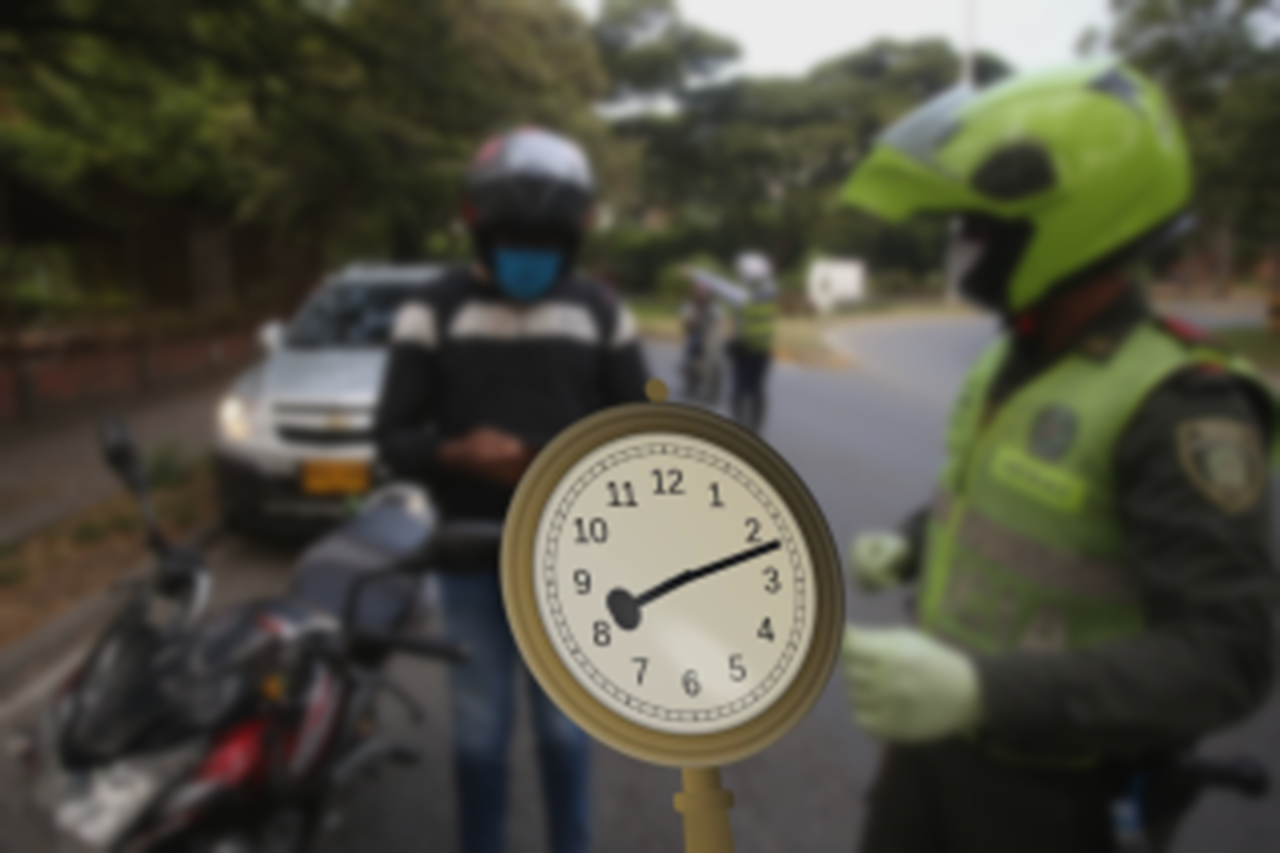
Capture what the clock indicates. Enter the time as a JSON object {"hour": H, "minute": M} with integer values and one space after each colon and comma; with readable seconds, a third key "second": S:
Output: {"hour": 8, "minute": 12}
